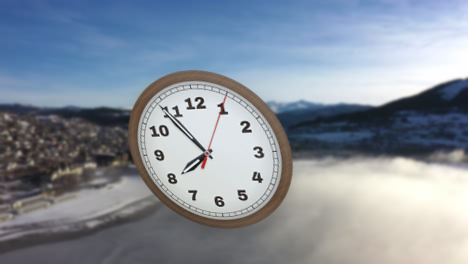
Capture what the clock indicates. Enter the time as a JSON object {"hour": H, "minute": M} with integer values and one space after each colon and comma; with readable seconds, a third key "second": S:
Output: {"hour": 7, "minute": 54, "second": 5}
